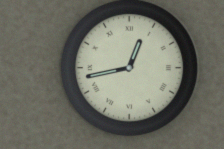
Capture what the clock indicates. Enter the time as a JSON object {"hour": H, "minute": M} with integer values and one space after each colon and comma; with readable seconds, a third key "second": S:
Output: {"hour": 12, "minute": 43}
